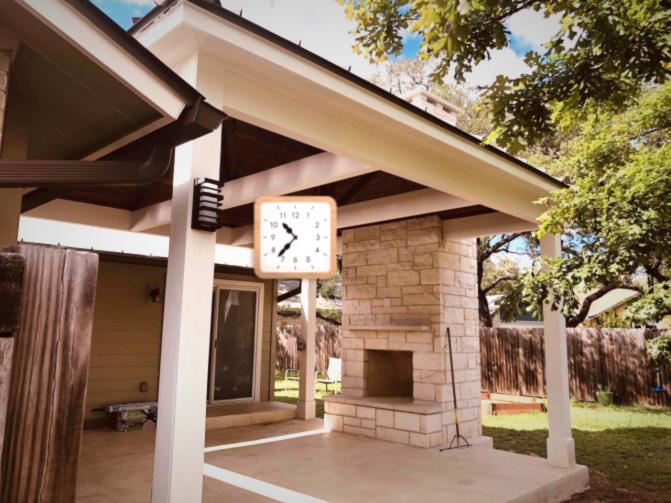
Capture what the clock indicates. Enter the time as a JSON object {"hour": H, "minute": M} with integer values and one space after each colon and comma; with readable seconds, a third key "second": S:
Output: {"hour": 10, "minute": 37}
